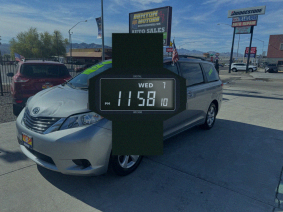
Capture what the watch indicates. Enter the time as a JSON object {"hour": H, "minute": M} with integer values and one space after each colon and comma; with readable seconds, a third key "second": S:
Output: {"hour": 11, "minute": 58, "second": 10}
